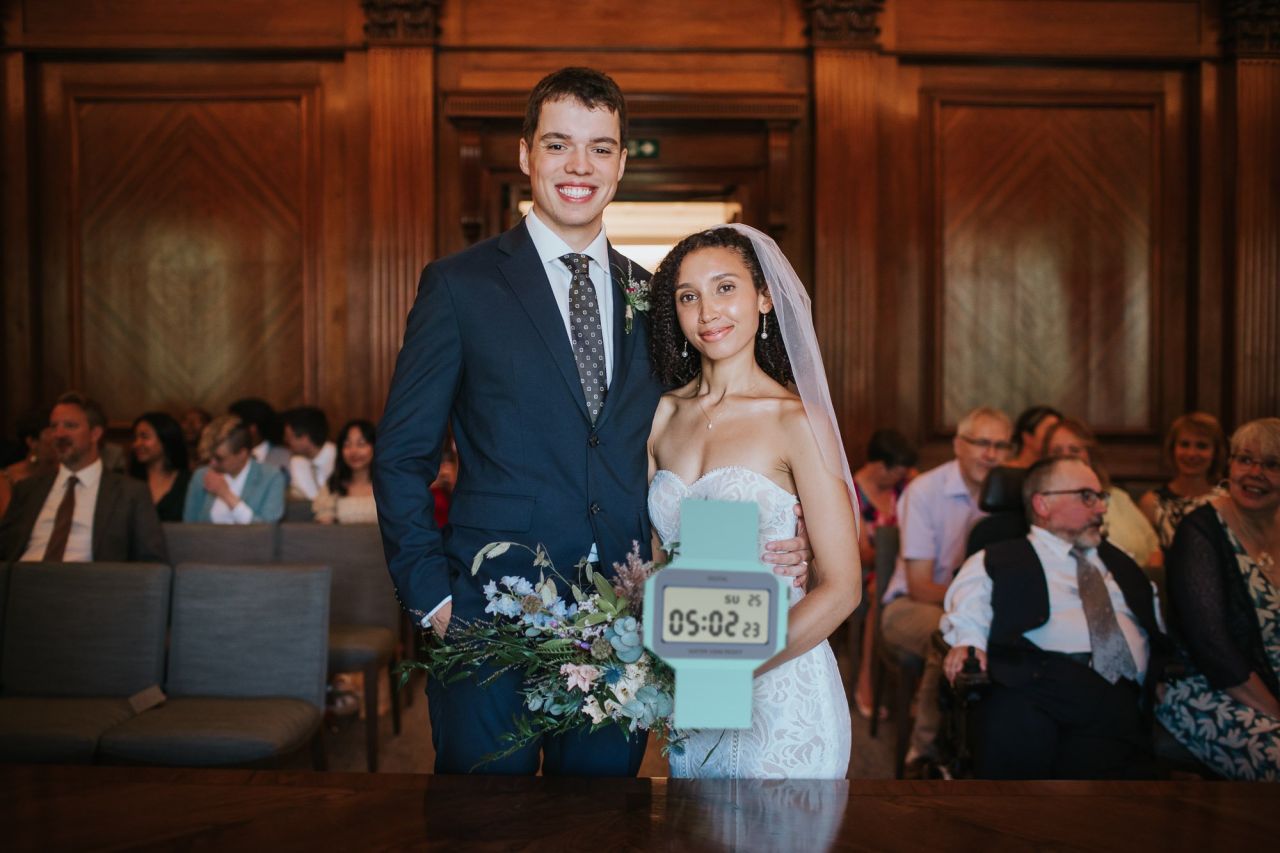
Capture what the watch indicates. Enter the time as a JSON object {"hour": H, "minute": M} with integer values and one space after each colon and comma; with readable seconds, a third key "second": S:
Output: {"hour": 5, "minute": 2, "second": 23}
